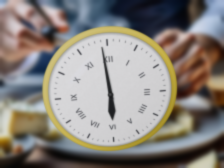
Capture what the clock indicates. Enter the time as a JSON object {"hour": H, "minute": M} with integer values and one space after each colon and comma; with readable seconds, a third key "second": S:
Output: {"hour": 5, "minute": 59}
